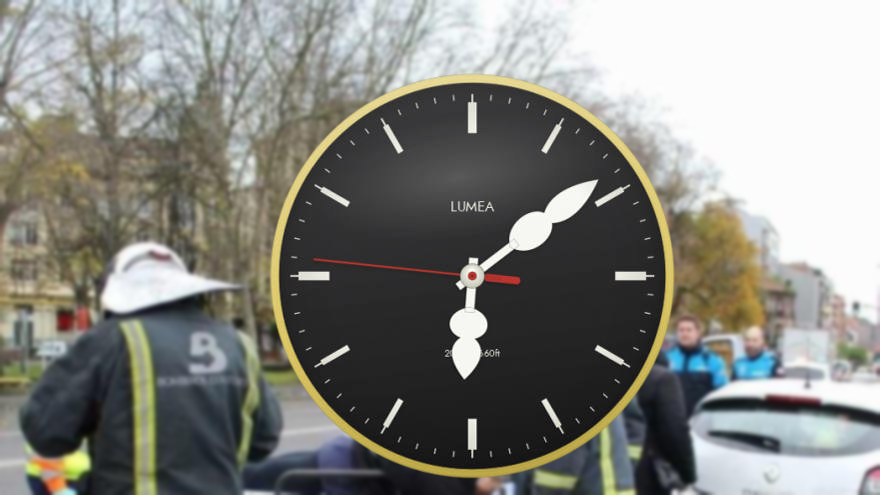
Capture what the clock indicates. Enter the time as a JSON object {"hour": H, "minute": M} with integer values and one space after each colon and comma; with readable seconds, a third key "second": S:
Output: {"hour": 6, "minute": 8, "second": 46}
